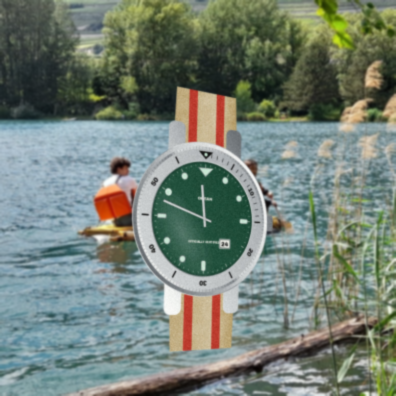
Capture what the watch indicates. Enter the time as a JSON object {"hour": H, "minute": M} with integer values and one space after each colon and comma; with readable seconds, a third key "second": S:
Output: {"hour": 11, "minute": 48}
